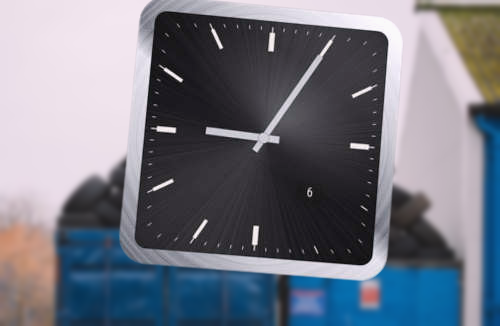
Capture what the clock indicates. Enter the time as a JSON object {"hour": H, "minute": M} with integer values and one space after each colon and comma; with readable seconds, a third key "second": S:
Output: {"hour": 9, "minute": 5}
